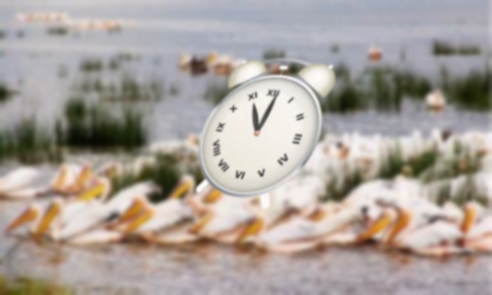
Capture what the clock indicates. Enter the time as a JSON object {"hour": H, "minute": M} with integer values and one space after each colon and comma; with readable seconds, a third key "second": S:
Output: {"hour": 11, "minute": 1}
